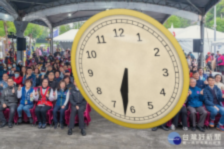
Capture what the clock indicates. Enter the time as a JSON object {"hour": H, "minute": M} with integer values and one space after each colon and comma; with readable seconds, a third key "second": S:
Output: {"hour": 6, "minute": 32}
